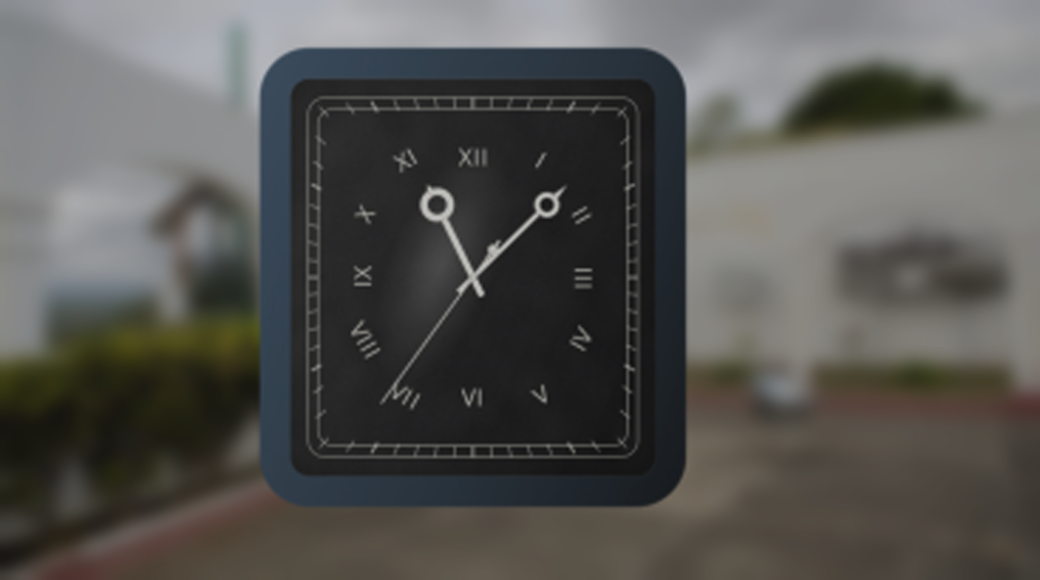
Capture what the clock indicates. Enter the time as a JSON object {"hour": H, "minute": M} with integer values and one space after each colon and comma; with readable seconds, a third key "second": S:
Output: {"hour": 11, "minute": 7, "second": 36}
